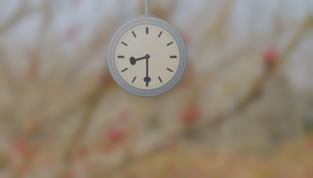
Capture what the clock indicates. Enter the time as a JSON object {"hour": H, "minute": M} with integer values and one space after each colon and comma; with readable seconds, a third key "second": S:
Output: {"hour": 8, "minute": 30}
